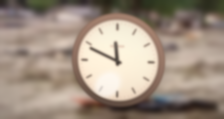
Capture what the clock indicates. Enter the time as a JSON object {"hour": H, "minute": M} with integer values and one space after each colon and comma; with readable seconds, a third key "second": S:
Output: {"hour": 11, "minute": 49}
